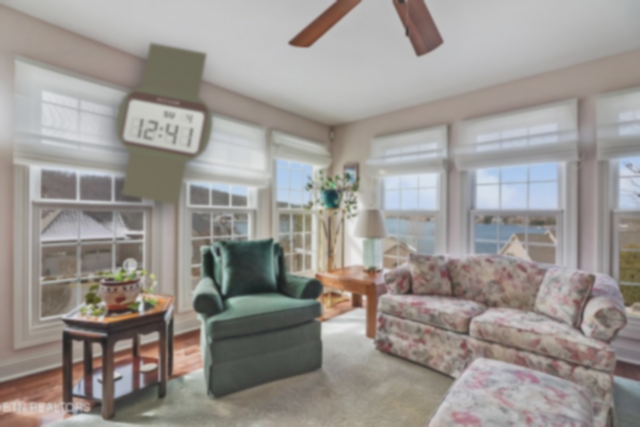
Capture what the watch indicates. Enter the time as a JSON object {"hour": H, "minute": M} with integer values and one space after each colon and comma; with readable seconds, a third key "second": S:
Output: {"hour": 12, "minute": 41}
